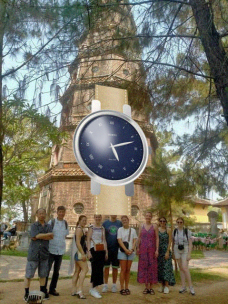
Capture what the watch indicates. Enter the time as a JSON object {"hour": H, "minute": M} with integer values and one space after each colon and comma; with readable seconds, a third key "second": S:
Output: {"hour": 5, "minute": 12}
